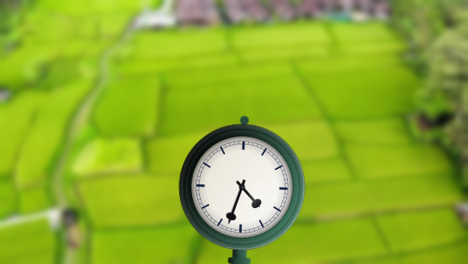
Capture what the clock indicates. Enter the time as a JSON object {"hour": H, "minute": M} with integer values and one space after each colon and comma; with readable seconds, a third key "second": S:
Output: {"hour": 4, "minute": 33}
